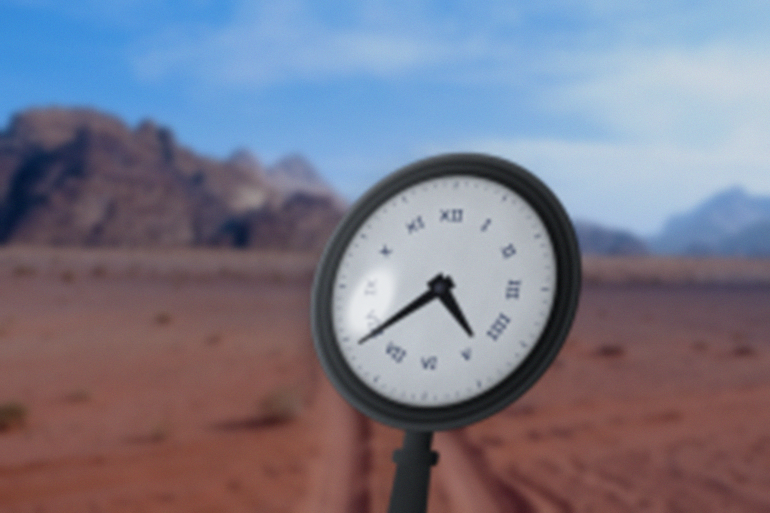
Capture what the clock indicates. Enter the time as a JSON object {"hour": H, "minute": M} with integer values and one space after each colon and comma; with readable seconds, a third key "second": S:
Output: {"hour": 4, "minute": 39}
